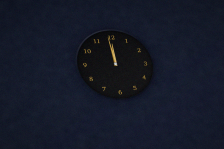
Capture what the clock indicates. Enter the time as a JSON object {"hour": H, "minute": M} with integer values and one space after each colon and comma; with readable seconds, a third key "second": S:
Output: {"hour": 11, "minute": 59}
